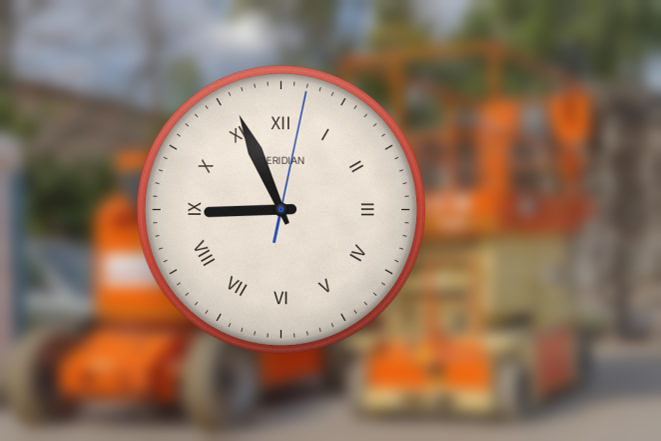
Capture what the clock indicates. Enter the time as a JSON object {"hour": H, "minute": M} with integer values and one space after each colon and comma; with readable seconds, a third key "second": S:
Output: {"hour": 8, "minute": 56, "second": 2}
